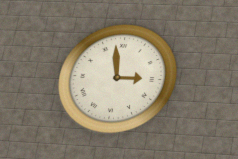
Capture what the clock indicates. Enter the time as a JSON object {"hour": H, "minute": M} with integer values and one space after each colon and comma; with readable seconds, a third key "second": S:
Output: {"hour": 2, "minute": 58}
